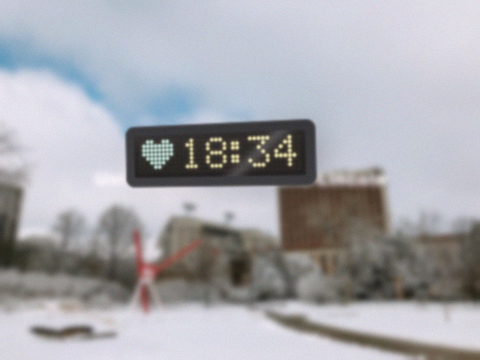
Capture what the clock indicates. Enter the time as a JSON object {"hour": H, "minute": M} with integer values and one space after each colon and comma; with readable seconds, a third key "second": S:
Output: {"hour": 18, "minute": 34}
